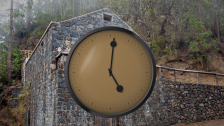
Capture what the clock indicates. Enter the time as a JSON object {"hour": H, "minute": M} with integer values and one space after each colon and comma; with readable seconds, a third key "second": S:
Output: {"hour": 5, "minute": 1}
